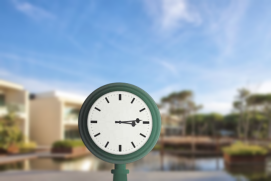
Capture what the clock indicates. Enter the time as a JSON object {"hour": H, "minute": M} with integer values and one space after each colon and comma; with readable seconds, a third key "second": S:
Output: {"hour": 3, "minute": 14}
